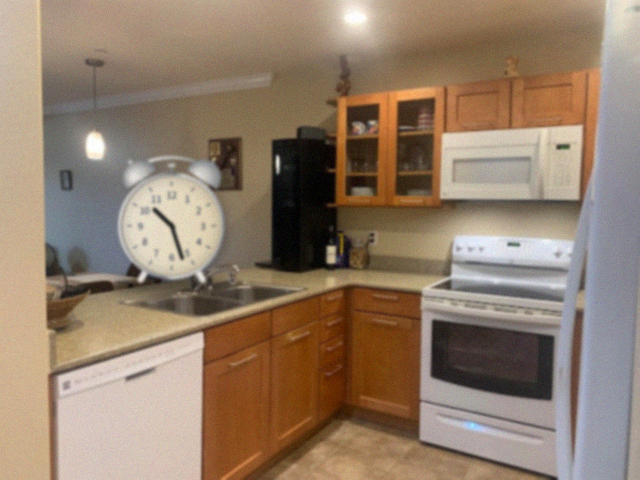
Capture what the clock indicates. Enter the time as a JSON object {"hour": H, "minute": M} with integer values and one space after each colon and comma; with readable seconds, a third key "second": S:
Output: {"hour": 10, "minute": 27}
